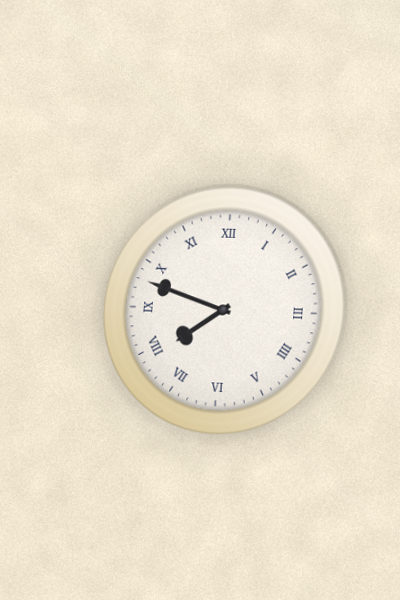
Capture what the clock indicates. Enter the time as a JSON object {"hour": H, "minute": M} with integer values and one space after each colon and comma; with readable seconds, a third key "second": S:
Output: {"hour": 7, "minute": 48}
